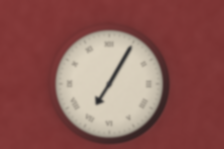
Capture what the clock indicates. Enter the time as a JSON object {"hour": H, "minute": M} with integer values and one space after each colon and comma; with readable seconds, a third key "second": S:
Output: {"hour": 7, "minute": 5}
